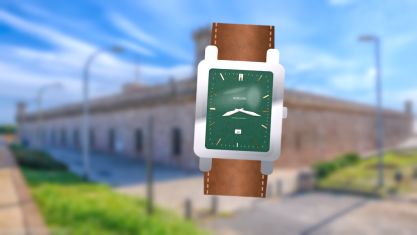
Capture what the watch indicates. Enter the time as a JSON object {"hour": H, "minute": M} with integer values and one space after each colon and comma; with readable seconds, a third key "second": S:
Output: {"hour": 8, "minute": 17}
